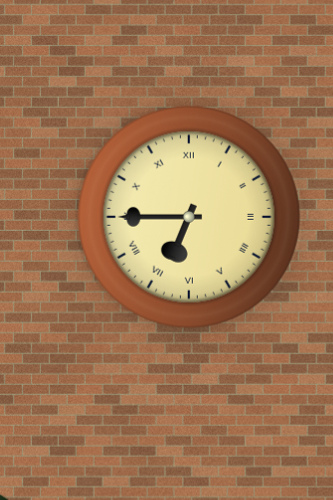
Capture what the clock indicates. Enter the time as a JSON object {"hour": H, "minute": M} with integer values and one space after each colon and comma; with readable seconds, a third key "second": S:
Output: {"hour": 6, "minute": 45}
